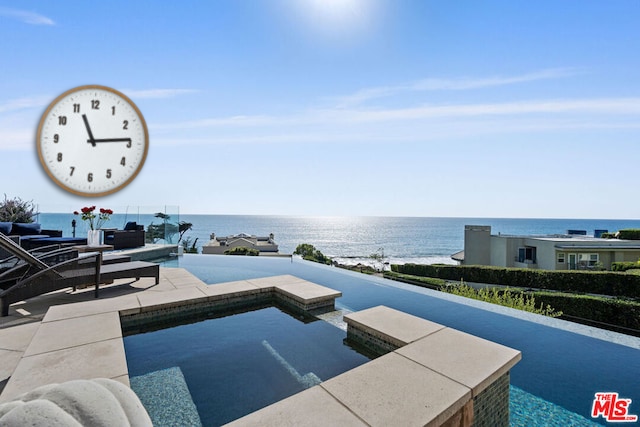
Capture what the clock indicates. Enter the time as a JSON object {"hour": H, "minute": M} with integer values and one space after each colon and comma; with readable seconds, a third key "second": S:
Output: {"hour": 11, "minute": 14}
